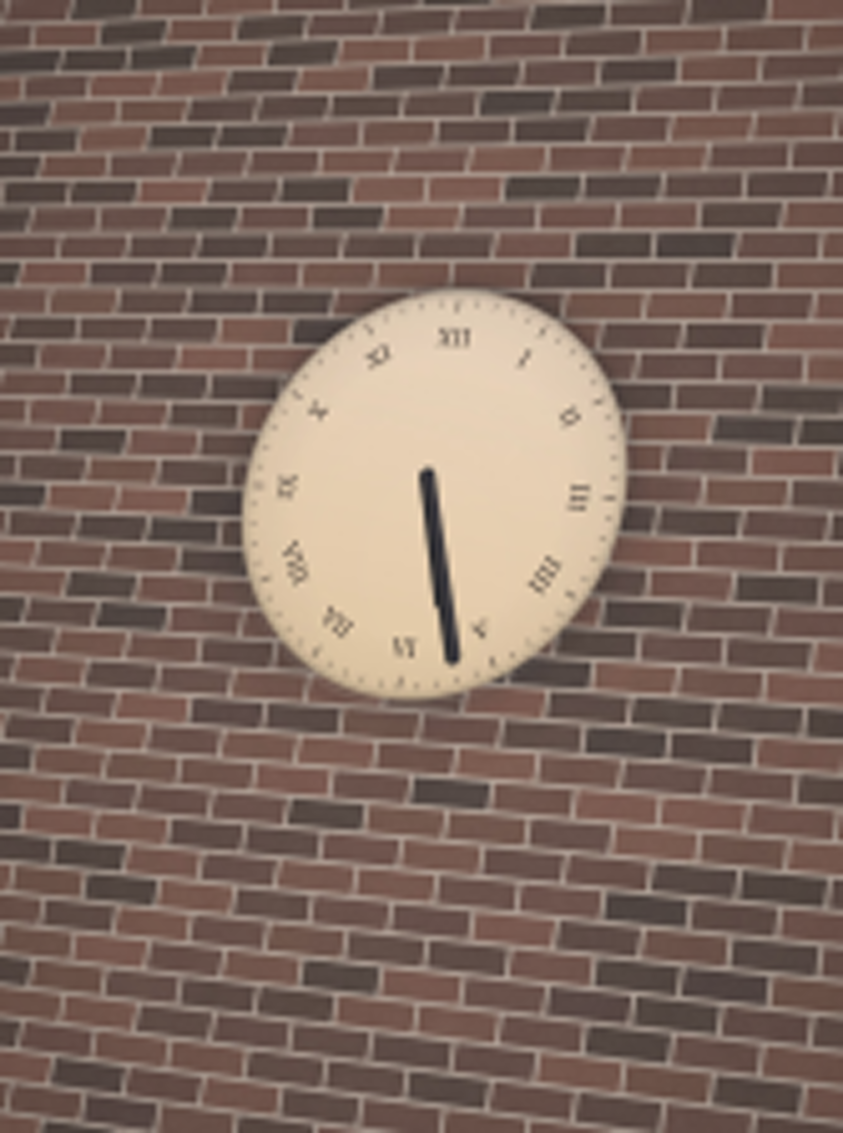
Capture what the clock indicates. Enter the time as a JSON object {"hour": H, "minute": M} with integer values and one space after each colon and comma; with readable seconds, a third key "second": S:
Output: {"hour": 5, "minute": 27}
